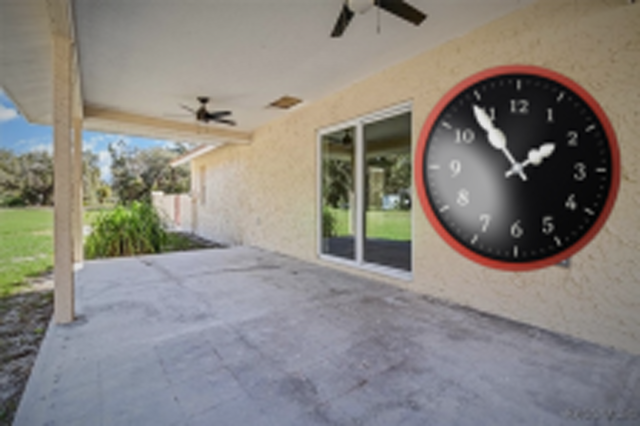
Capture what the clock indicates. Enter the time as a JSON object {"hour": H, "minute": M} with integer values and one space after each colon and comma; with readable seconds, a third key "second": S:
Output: {"hour": 1, "minute": 54}
